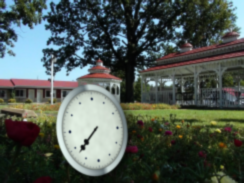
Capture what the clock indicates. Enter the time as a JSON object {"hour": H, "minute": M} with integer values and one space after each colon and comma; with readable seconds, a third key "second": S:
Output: {"hour": 7, "minute": 38}
